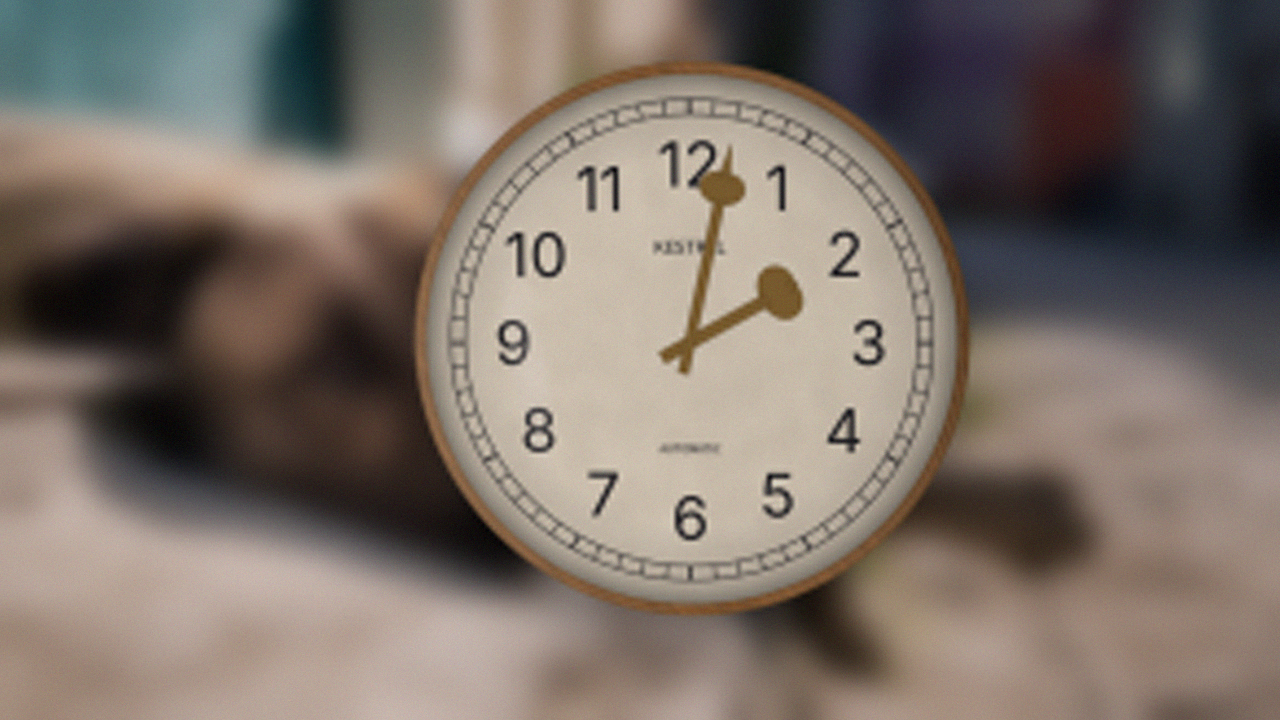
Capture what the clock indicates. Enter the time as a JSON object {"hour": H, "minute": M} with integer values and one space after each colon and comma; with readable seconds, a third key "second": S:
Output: {"hour": 2, "minute": 2}
